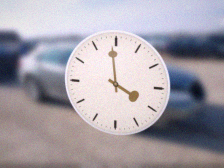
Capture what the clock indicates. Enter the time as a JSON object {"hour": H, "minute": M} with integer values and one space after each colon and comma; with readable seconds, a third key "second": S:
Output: {"hour": 3, "minute": 59}
